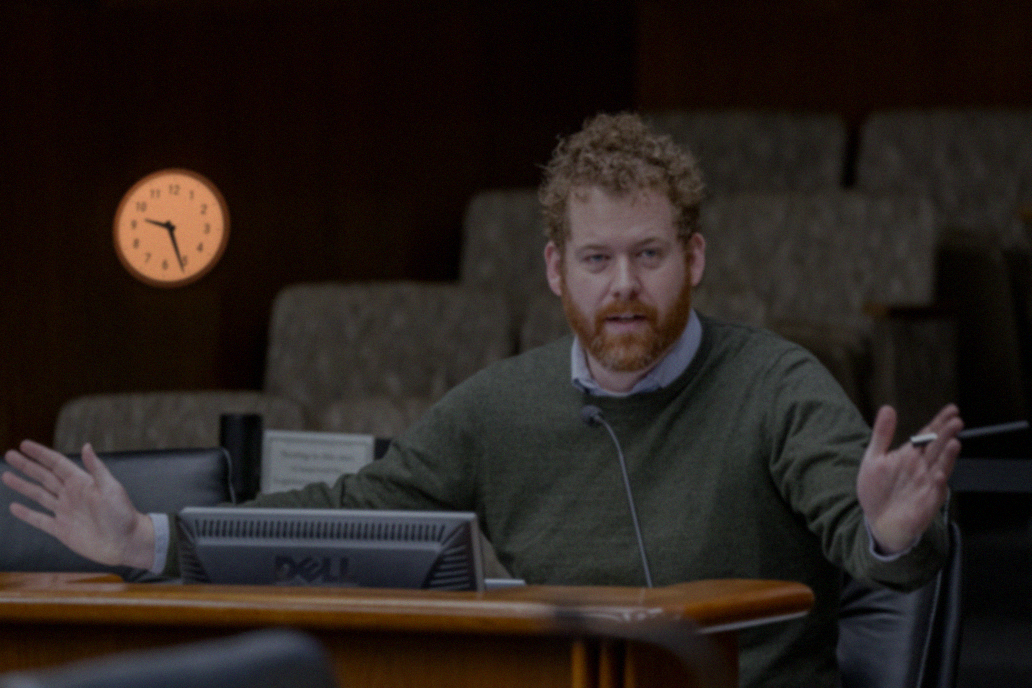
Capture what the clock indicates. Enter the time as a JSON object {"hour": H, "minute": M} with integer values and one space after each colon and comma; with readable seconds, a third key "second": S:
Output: {"hour": 9, "minute": 26}
